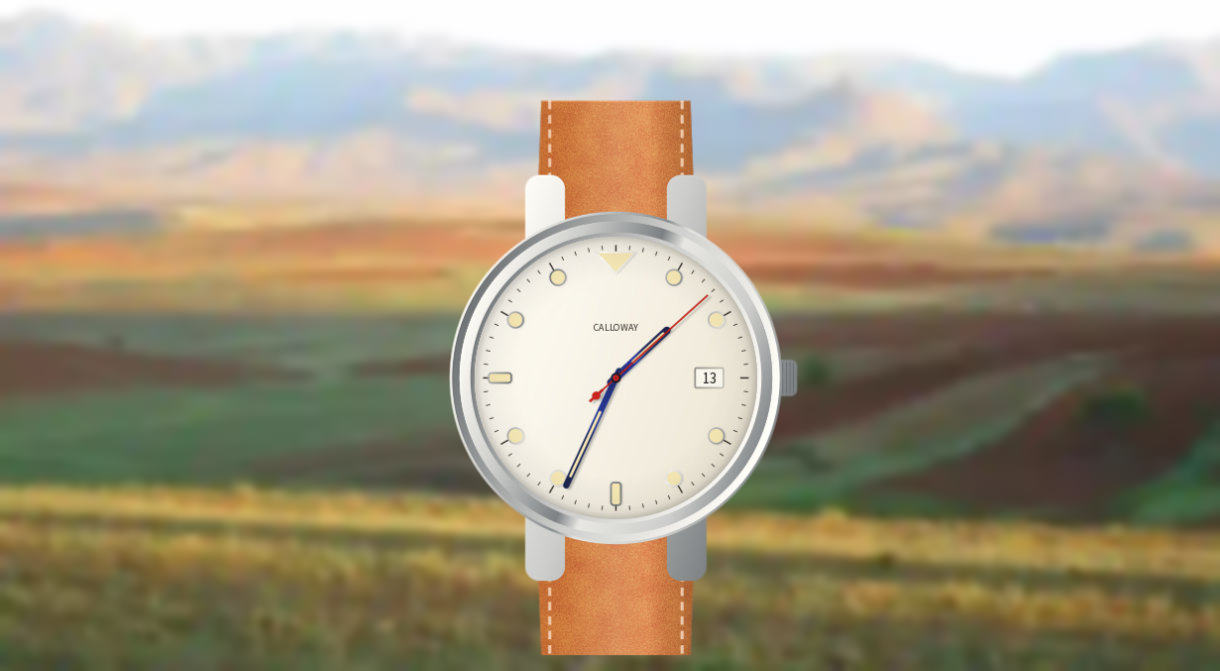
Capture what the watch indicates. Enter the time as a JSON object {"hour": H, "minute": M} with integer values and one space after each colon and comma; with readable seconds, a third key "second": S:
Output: {"hour": 1, "minute": 34, "second": 8}
